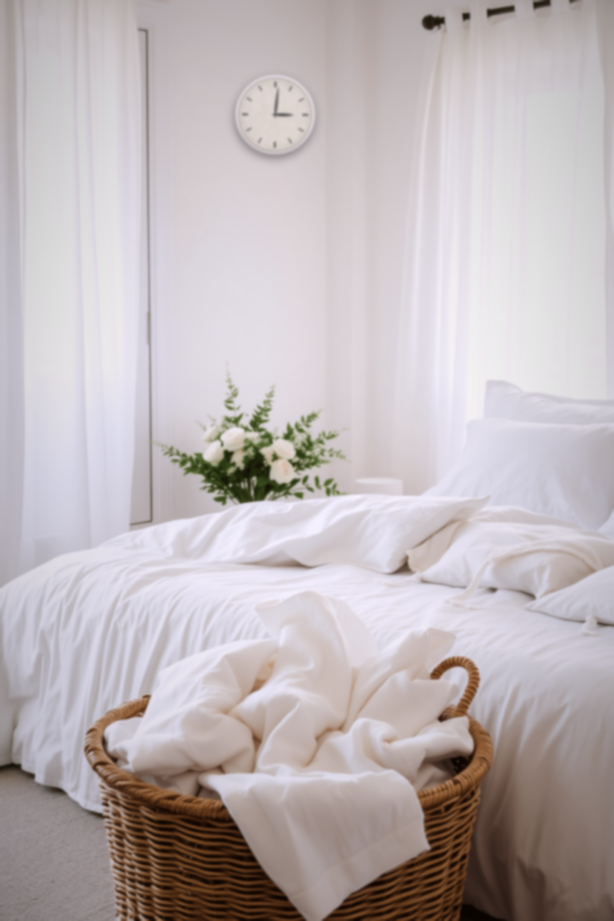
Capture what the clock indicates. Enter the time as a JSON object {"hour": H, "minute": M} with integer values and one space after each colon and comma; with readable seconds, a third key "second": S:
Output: {"hour": 3, "minute": 1}
